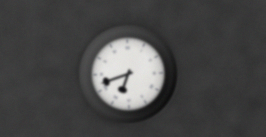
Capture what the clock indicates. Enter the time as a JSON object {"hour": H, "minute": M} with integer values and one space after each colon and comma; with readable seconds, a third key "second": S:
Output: {"hour": 6, "minute": 42}
